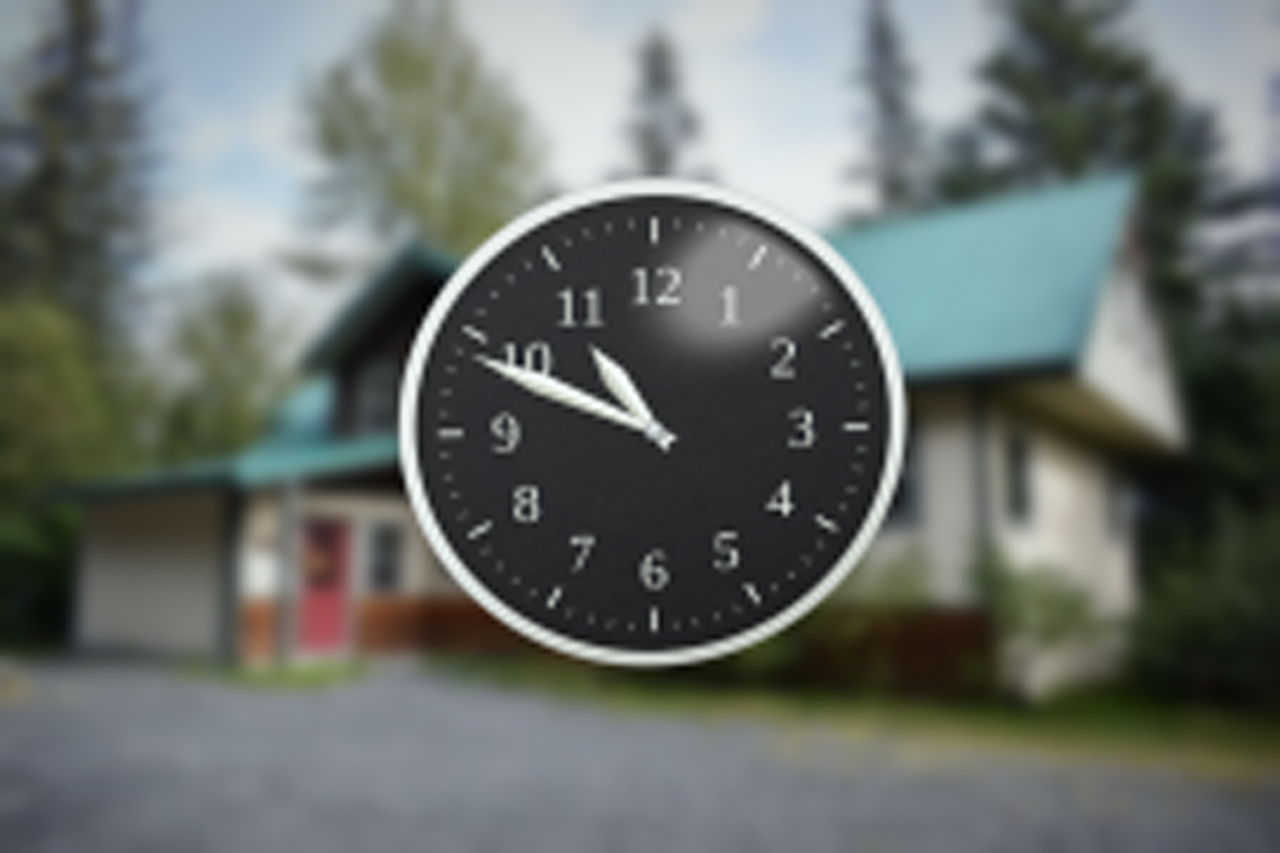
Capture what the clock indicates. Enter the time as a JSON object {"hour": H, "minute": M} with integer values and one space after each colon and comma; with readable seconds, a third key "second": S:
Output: {"hour": 10, "minute": 49}
